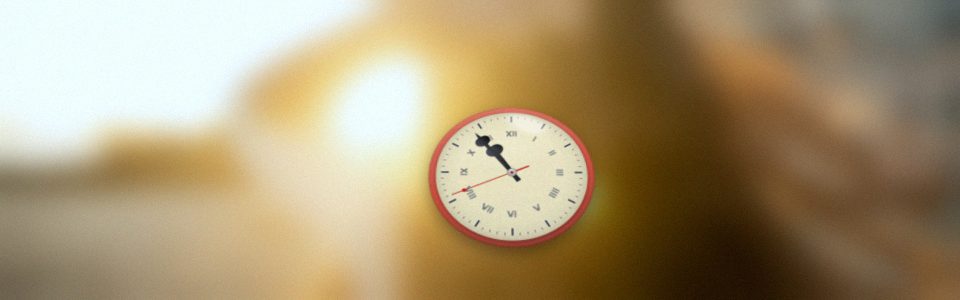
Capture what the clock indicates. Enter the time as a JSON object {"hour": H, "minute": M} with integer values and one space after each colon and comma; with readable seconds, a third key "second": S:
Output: {"hour": 10, "minute": 53, "second": 41}
